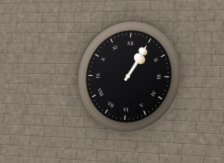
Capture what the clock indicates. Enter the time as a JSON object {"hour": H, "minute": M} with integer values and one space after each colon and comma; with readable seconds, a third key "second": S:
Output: {"hour": 1, "minute": 5}
